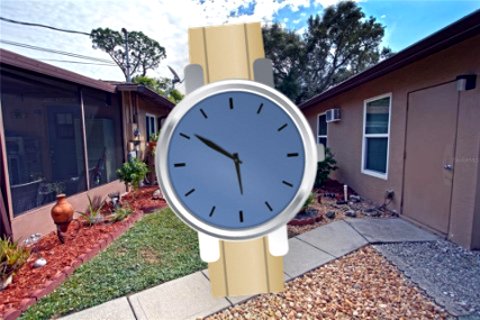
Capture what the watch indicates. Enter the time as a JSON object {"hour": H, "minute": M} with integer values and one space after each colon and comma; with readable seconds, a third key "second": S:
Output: {"hour": 5, "minute": 51}
